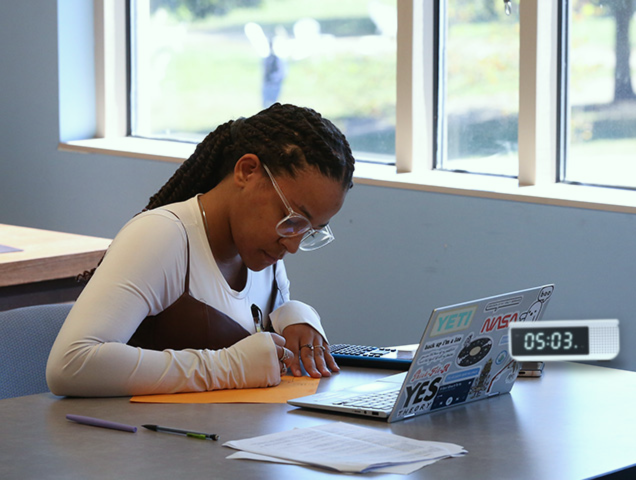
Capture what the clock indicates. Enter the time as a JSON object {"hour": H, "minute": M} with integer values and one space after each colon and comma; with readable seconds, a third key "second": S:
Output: {"hour": 5, "minute": 3}
